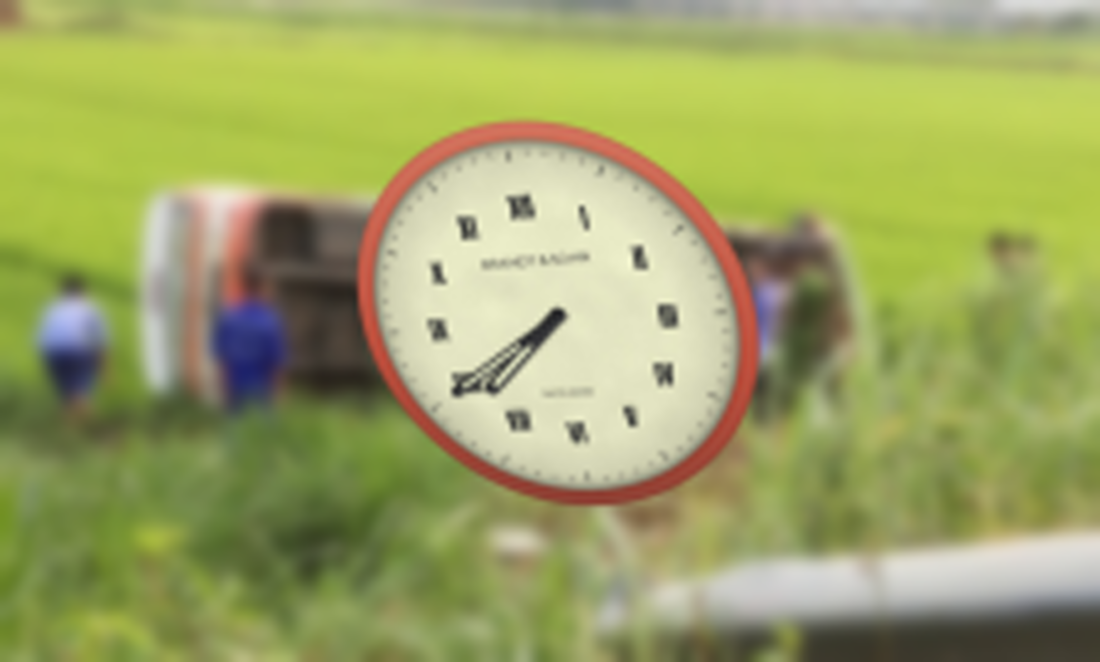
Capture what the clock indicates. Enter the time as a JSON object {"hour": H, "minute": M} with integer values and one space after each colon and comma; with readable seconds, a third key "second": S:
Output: {"hour": 7, "minute": 40}
